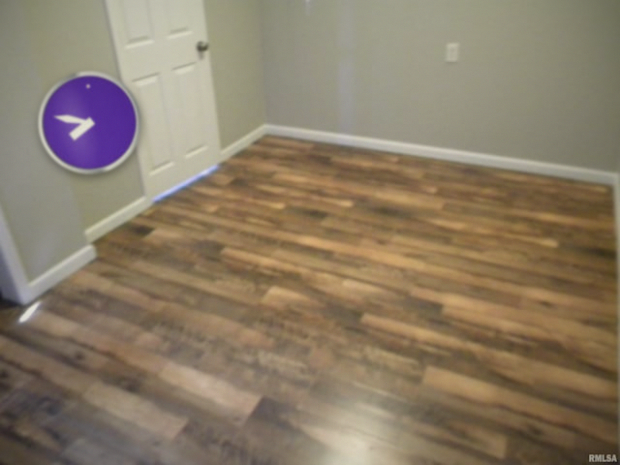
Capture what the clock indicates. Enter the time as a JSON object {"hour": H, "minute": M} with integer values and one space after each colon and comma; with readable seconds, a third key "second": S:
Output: {"hour": 7, "minute": 47}
